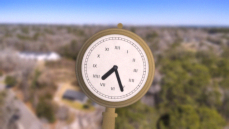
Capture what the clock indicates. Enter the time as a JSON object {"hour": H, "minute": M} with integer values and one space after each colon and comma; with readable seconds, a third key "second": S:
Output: {"hour": 7, "minute": 26}
